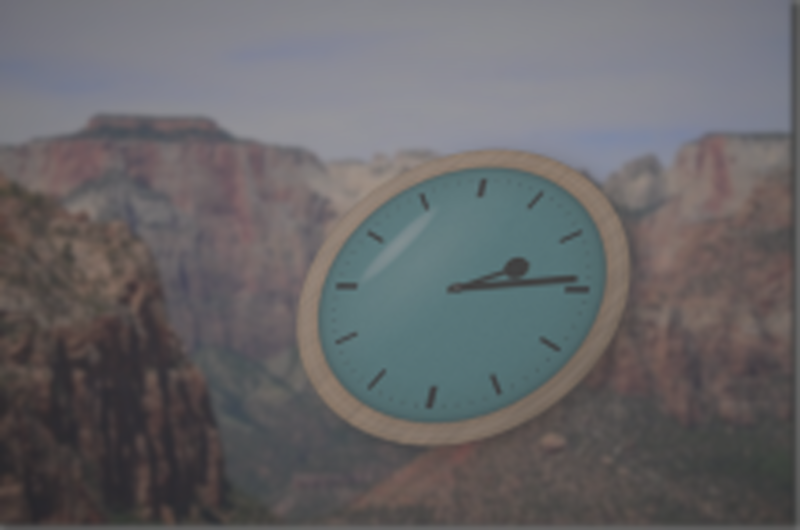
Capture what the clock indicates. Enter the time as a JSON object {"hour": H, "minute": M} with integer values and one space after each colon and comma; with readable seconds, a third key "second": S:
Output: {"hour": 2, "minute": 14}
